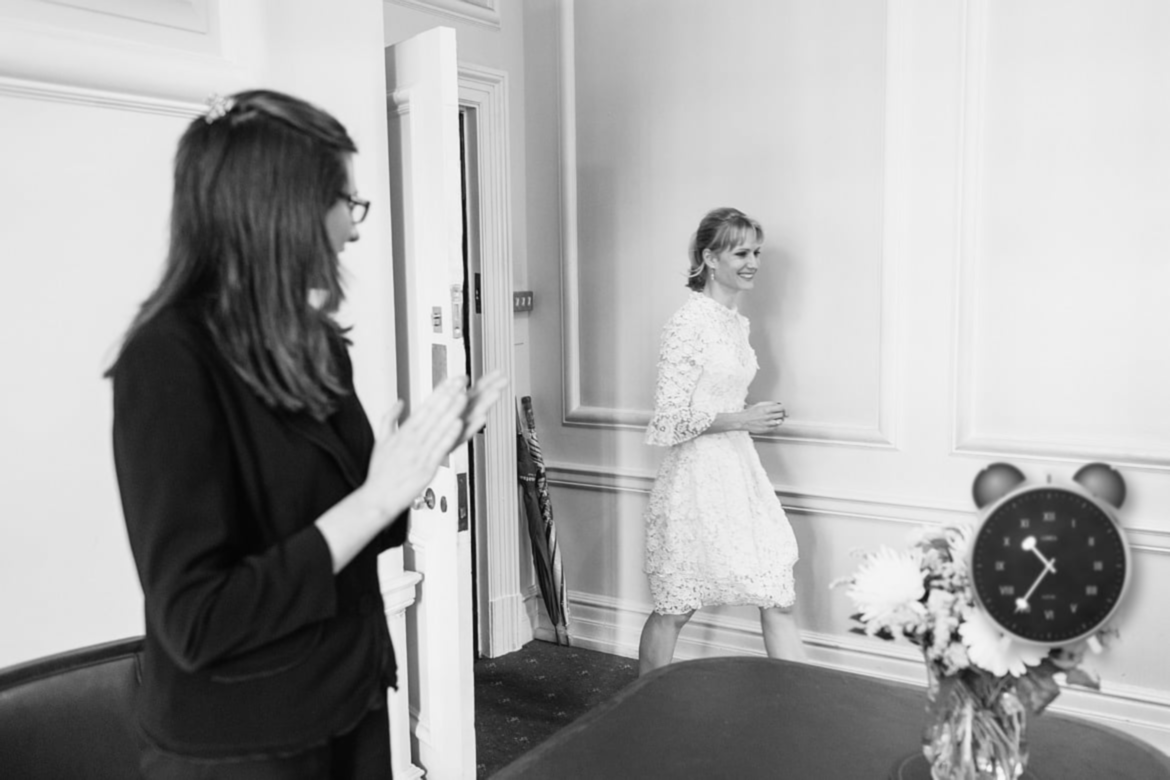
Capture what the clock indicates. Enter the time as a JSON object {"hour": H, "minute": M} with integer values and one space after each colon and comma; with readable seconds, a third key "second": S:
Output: {"hour": 10, "minute": 36}
